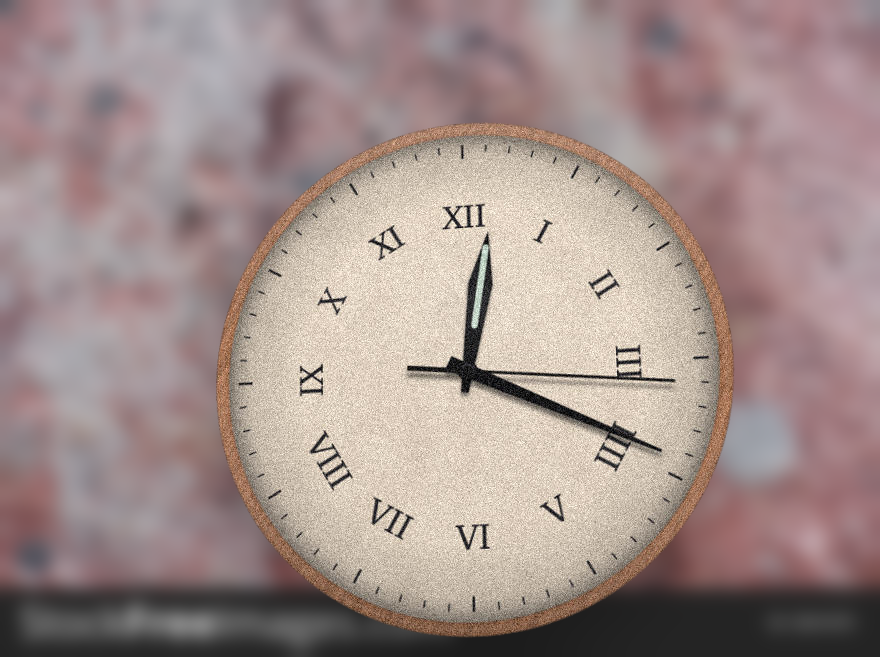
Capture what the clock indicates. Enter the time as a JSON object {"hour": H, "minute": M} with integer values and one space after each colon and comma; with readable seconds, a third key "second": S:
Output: {"hour": 12, "minute": 19, "second": 16}
